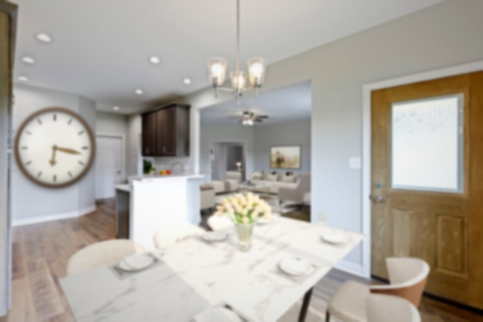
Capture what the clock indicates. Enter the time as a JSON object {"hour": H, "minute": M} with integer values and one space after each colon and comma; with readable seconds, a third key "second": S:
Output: {"hour": 6, "minute": 17}
